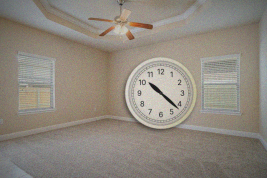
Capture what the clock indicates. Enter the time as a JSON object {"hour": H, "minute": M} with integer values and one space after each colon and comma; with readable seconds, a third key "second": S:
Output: {"hour": 10, "minute": 22}
